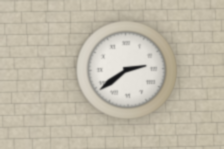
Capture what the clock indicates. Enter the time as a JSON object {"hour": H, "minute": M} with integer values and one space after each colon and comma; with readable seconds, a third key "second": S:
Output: {"hour": 2, "minute": 39}
